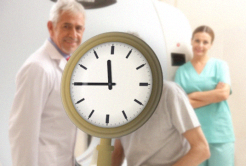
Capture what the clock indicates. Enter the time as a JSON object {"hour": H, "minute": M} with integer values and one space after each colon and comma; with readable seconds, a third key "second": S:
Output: {"hour": 11, "minute": 45}
